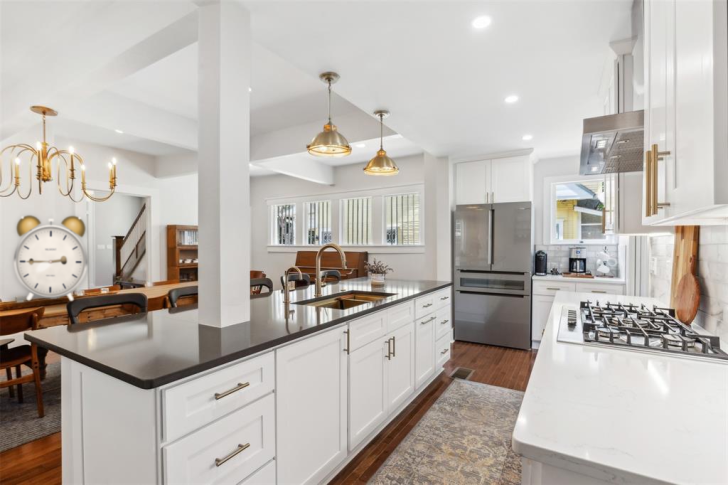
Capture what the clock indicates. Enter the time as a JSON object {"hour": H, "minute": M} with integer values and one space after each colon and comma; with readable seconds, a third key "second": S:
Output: {"hour": 2, "minute": 45}
